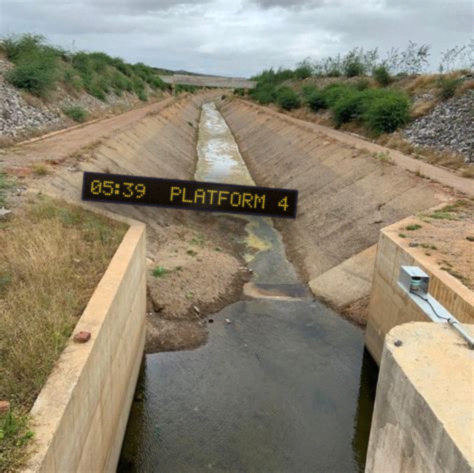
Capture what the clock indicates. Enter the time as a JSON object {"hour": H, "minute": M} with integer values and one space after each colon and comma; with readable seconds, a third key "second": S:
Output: {"hour": 5, "minute": 39}
